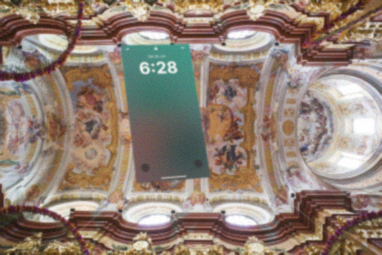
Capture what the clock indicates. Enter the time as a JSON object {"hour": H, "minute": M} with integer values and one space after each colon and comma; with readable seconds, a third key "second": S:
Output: {"hour": 6, "minute": 28}
